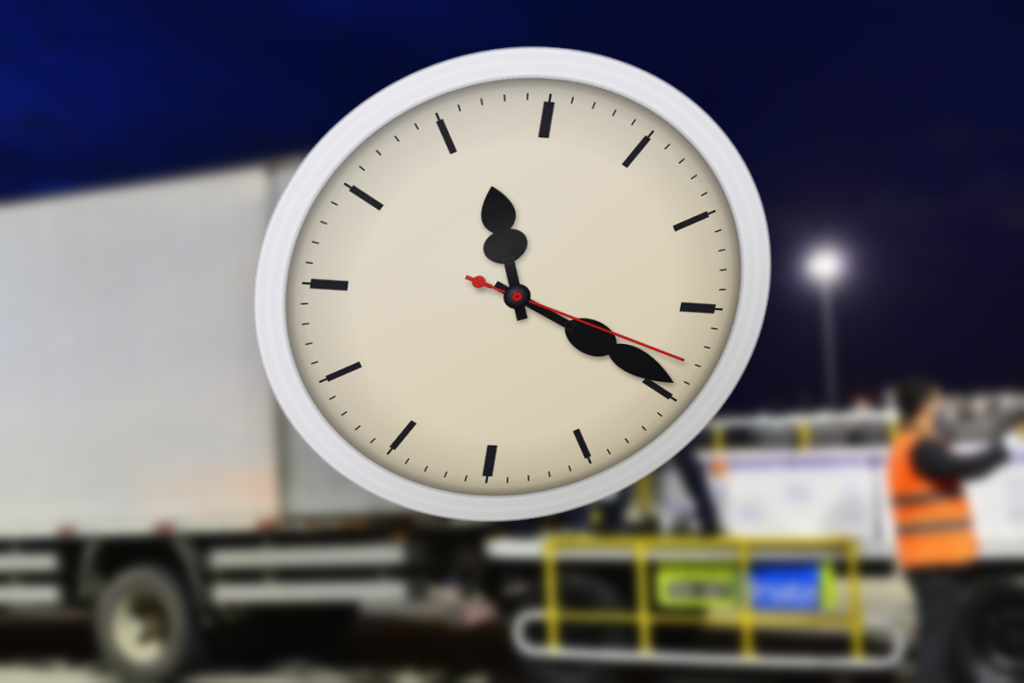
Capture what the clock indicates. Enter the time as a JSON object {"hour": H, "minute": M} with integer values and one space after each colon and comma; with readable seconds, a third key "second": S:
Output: {"hour": 11, "minute": 19, "second": 18}
